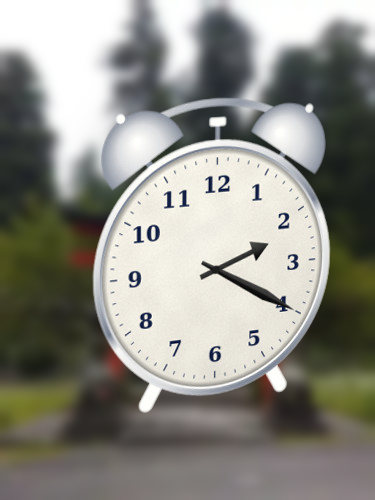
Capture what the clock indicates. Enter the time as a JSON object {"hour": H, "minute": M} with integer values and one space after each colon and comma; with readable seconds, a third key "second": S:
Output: {"hour": 2, "minute": 20}
